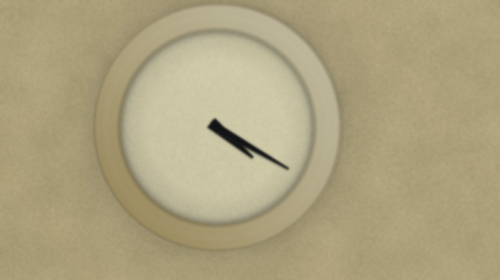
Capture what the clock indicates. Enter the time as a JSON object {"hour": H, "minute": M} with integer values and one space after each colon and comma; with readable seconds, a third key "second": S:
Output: {"hour": 4, "minute": 20}
